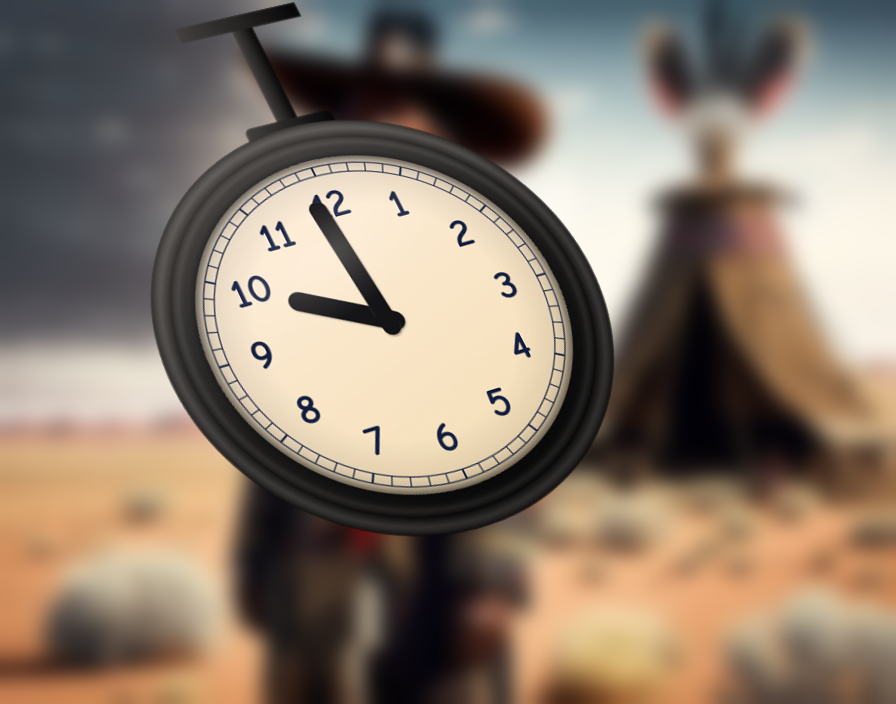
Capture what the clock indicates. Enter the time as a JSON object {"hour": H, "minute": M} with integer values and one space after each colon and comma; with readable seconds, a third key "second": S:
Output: {"hour": 9, "minute": 59}
